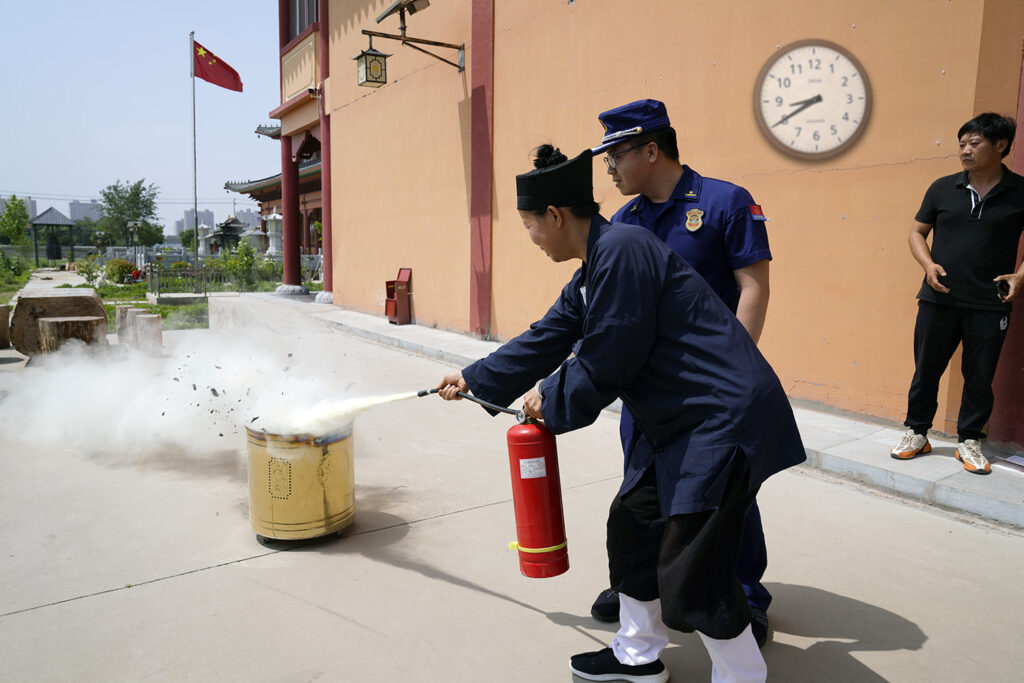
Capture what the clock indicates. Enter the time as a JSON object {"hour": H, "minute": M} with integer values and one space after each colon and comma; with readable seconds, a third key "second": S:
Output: {"hour": 8, "minute": 40}
